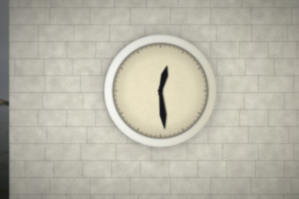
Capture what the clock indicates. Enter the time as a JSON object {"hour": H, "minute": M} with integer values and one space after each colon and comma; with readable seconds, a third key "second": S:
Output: {"hour": 12, "minute": 29}
